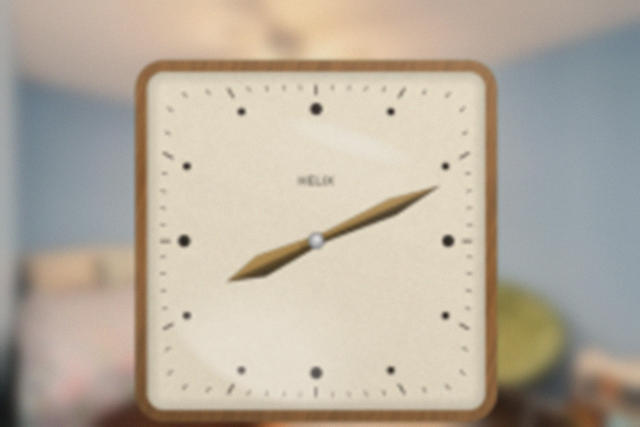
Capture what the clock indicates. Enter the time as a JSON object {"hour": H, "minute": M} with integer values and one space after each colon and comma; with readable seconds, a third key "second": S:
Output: {"hour": 8, "minute": 11}
